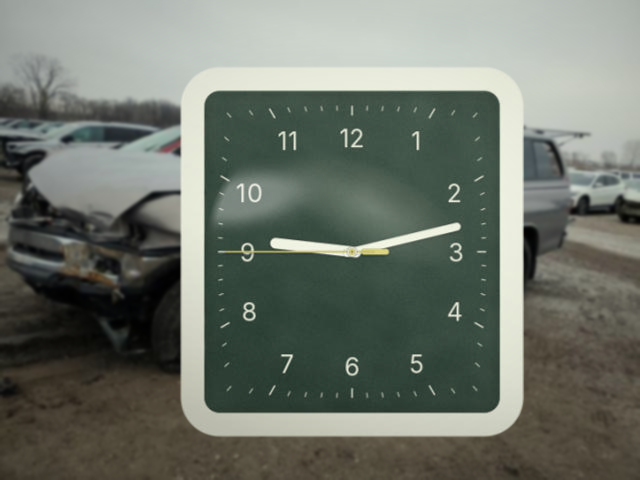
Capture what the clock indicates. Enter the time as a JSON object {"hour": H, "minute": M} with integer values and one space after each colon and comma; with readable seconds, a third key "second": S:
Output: {"hour": 9, "minute": 12, "second": 45}
